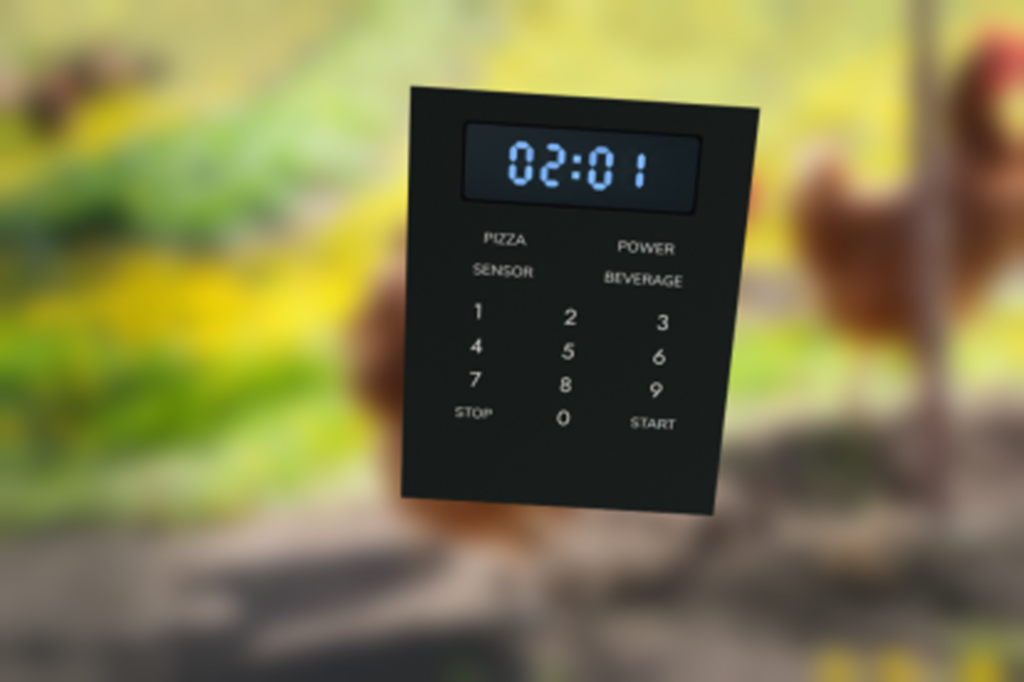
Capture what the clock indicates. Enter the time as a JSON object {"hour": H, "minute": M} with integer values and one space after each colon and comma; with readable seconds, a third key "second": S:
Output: {"hour": 2, "minute": 1}
